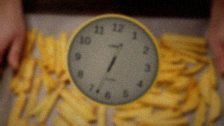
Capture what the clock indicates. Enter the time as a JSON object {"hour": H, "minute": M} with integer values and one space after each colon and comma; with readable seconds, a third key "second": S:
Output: {"hour": 12, "minute": 33}
